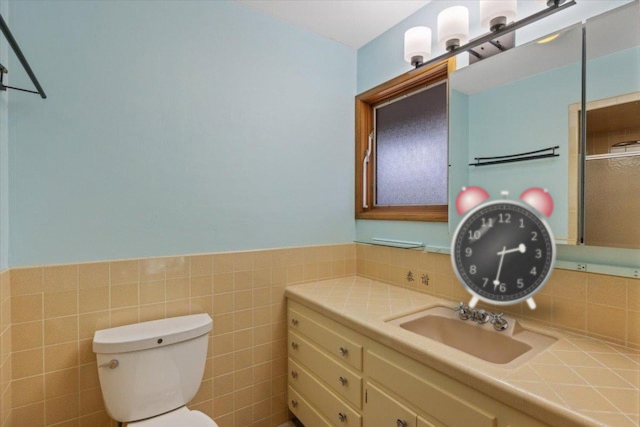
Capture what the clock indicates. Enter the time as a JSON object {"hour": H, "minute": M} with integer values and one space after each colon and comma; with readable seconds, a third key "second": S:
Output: {"hour": 2, "minute": 32}
